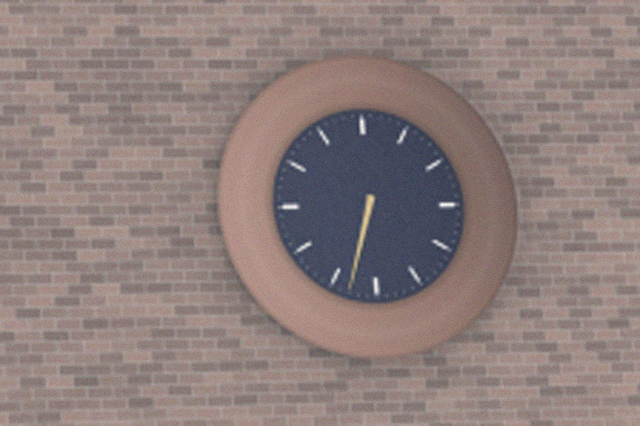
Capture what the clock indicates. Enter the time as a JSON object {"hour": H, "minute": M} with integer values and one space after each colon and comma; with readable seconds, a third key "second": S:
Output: {"hour": 6, "minute": 33}
